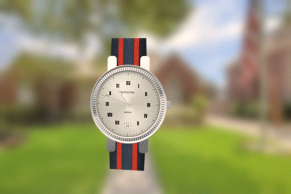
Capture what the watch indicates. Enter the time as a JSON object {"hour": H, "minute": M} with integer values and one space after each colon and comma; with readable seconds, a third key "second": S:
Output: {"hour": 10, "minute": 48}
